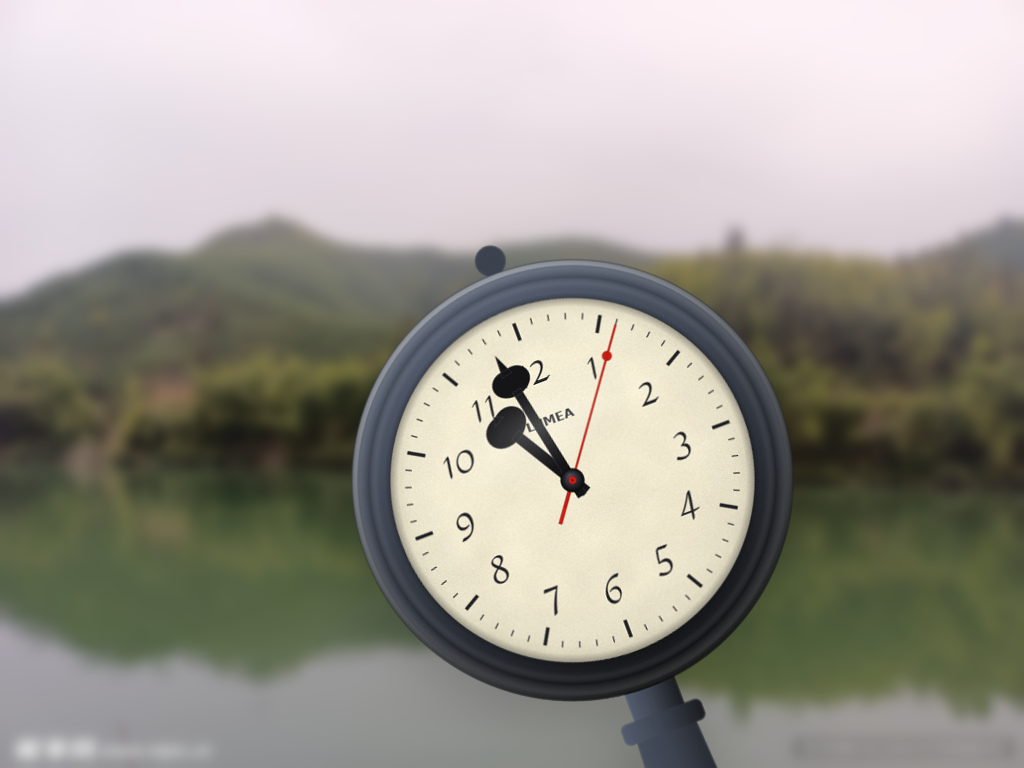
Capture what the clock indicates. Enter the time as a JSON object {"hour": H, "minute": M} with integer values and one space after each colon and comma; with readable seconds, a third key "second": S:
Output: {"hour": 10, "minute": 58, "second": 6}
